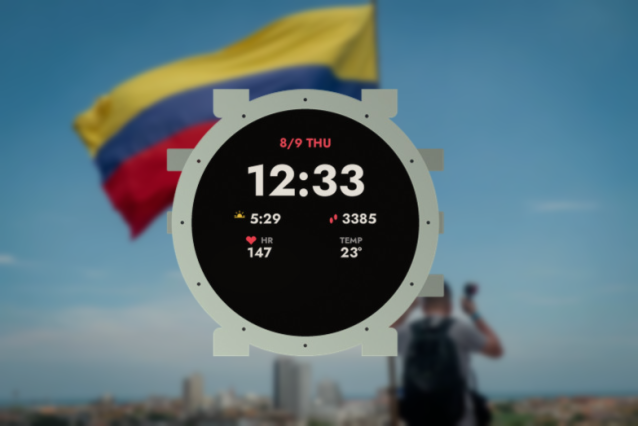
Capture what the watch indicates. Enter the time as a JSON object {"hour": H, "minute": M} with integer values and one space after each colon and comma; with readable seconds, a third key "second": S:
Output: {"hour": 12, "minute": 33}
